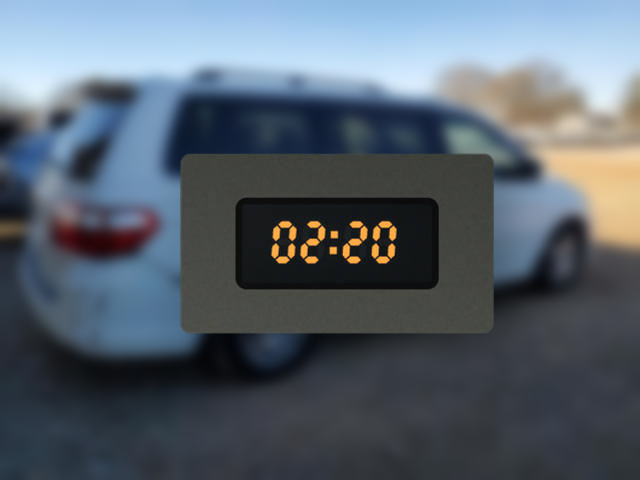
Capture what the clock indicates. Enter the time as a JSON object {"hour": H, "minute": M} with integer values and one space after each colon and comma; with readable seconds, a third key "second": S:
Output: {"hour": 2, "minute": 20}
